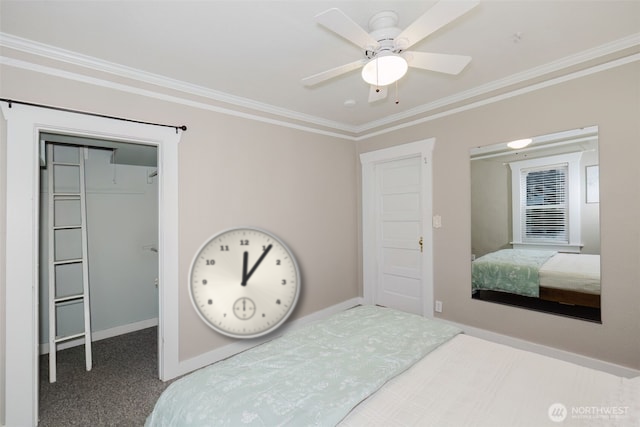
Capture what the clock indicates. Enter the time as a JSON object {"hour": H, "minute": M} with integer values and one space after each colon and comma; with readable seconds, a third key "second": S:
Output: {"hour": 12, "minute": 6}
